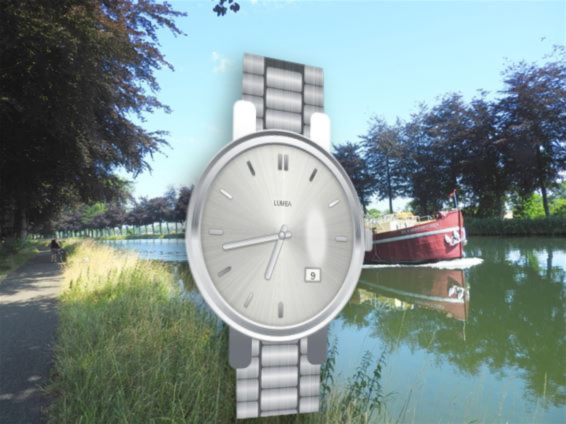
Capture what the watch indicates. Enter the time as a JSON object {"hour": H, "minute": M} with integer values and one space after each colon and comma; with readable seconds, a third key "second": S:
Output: {"hour": 6, "minute": 43}
